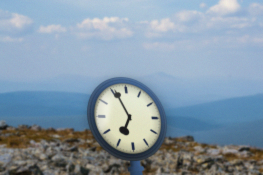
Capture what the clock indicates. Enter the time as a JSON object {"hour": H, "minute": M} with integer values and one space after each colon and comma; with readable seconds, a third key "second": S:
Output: {"hour": 6, "minute": 56}
